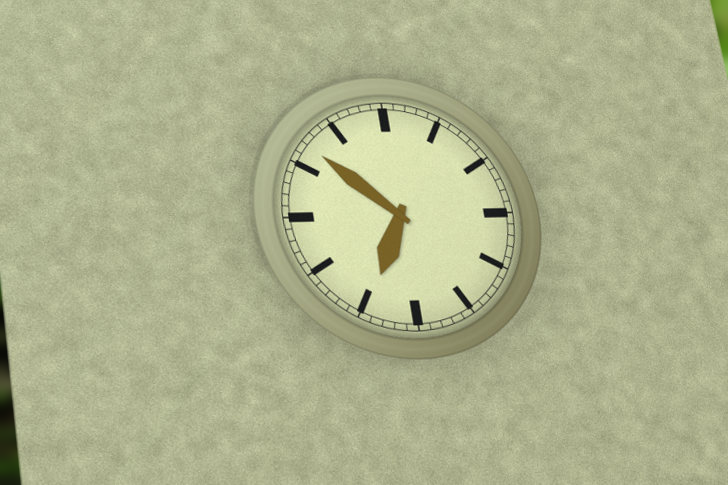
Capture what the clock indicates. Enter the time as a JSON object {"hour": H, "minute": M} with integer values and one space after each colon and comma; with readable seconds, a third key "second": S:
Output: {"hour": 6, "minute": 52}
